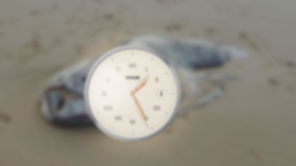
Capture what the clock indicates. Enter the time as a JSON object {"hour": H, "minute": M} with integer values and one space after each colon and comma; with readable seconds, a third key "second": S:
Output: {"hour": 1, "minute": 26}
